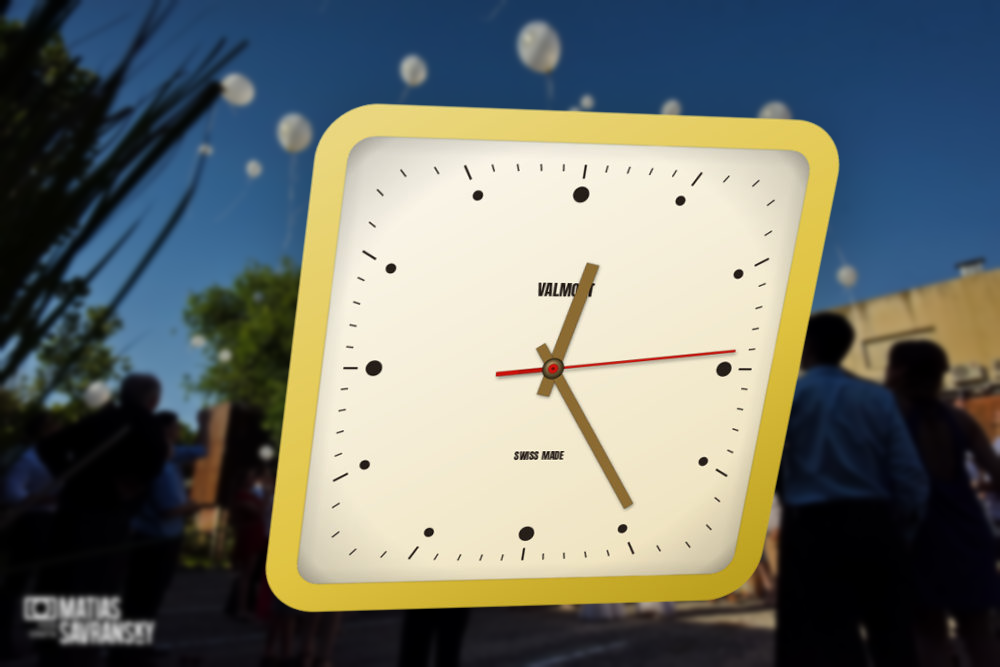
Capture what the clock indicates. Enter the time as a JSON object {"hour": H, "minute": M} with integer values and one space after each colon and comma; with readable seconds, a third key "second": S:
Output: {"hour": 12, "minute": 24, "second": 14}
